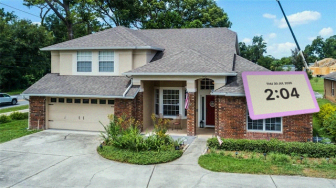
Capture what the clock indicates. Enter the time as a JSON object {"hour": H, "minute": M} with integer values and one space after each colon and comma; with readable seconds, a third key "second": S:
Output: {"hour": 2, "minute": 4}
